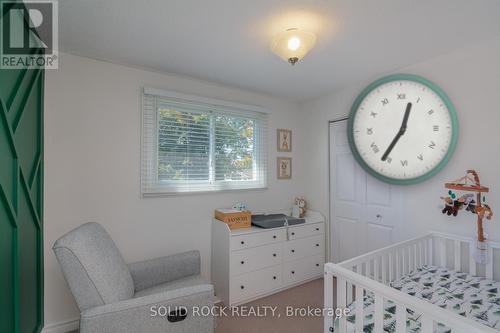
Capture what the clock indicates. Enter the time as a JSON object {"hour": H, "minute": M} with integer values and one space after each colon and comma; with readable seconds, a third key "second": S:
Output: {"hour": 12, "minute": 36}
